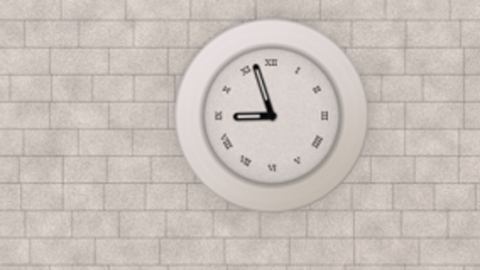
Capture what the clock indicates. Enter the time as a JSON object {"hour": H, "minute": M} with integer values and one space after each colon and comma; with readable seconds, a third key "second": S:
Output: {"hour": 8, "minute": 57}
